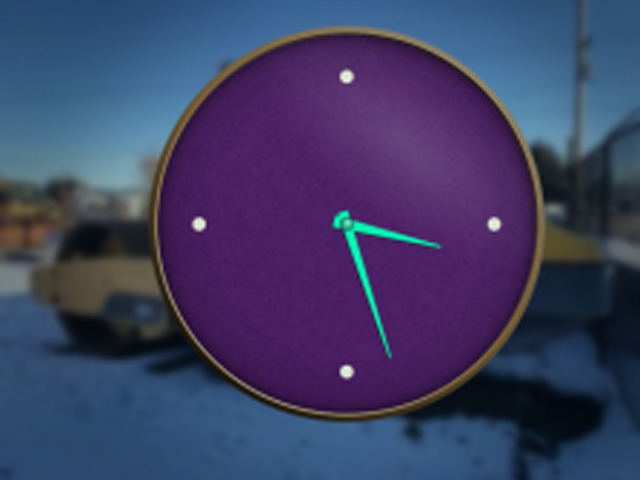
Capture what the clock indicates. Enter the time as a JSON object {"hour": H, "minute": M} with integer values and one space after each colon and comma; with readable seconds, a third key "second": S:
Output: {"hour": 3, "minute": 27}
